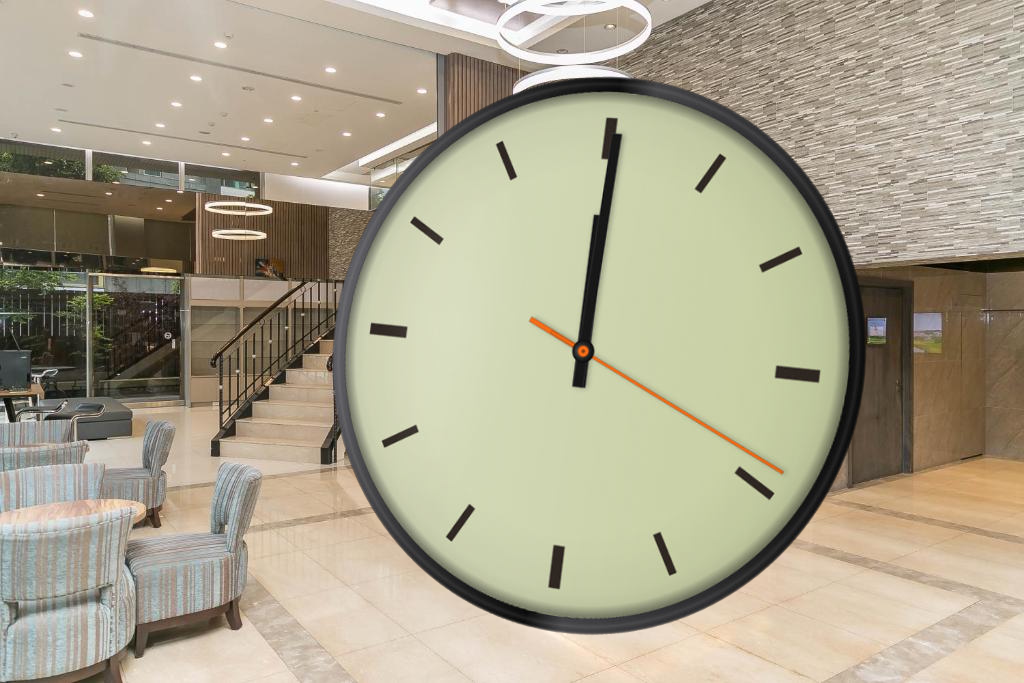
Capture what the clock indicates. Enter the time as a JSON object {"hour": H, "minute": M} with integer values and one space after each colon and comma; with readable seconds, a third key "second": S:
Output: {"hour": 12, "minute": 0, "second": 19}
